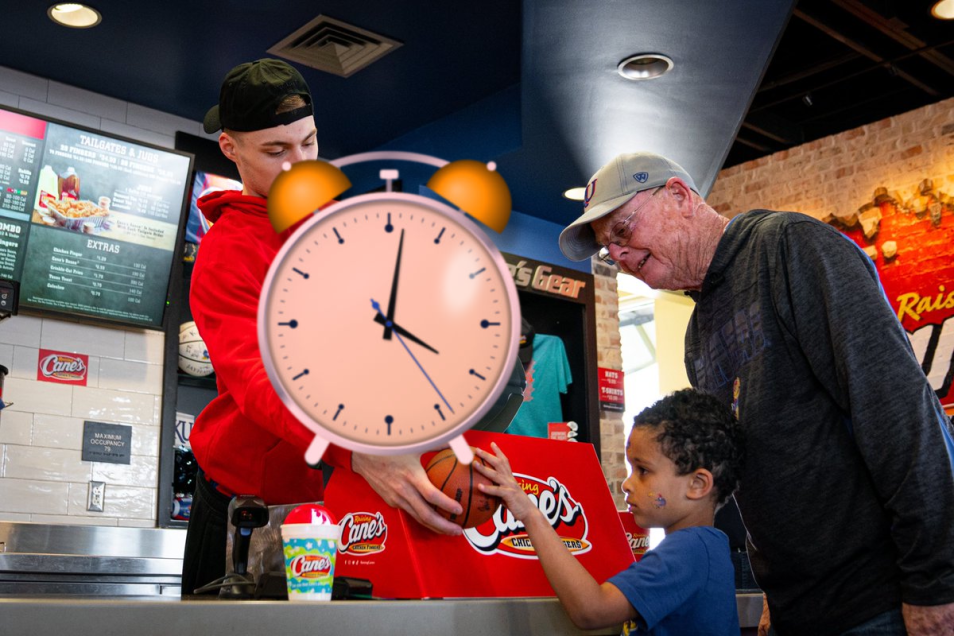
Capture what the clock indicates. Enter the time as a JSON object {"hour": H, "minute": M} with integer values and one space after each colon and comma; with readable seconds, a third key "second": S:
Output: {"hour": 4, "minute": 1, "second": 24}
